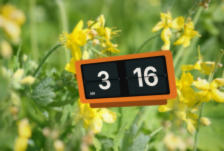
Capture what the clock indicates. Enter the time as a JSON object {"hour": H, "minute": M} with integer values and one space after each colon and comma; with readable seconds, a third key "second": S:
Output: {"hour": 3, "minute": 16}
